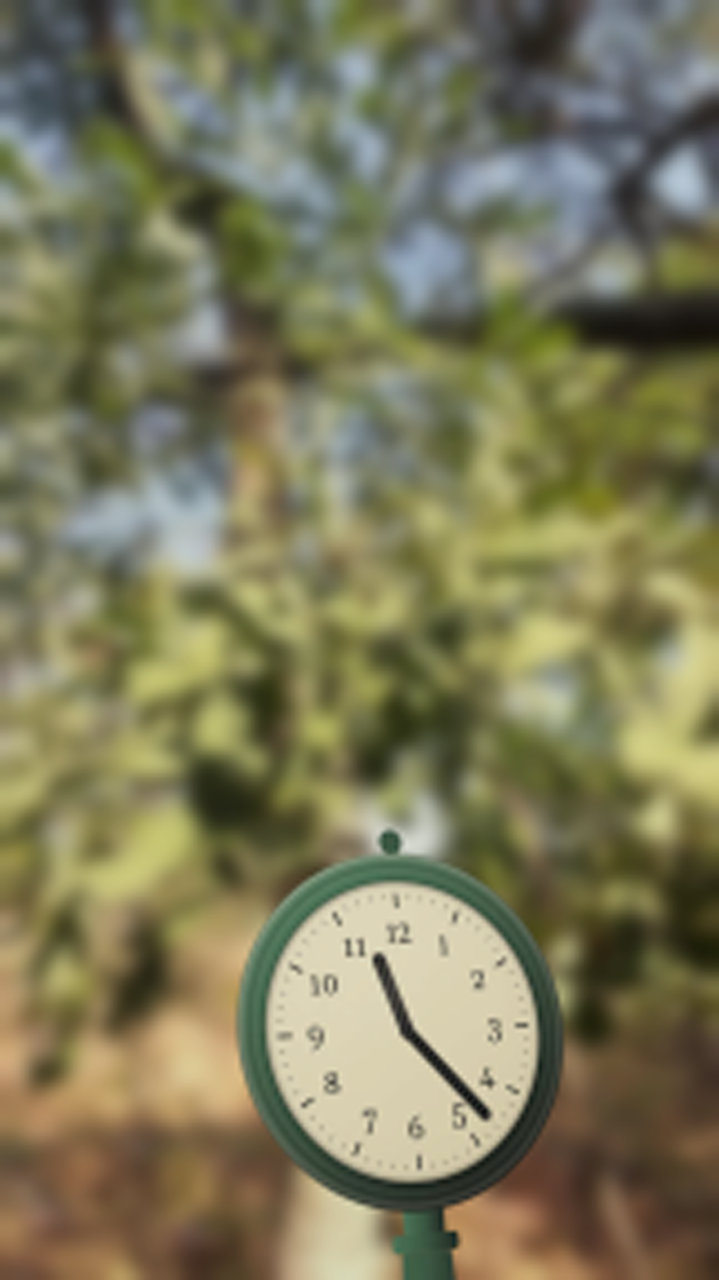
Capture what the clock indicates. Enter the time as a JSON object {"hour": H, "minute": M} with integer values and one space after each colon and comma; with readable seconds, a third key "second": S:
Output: {"hour": 11, "minute": 23}
